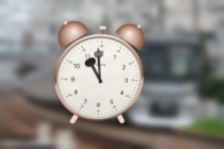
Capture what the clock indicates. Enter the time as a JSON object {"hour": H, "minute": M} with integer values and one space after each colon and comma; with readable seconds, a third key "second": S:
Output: {"hour": 10, "minute": 59}
